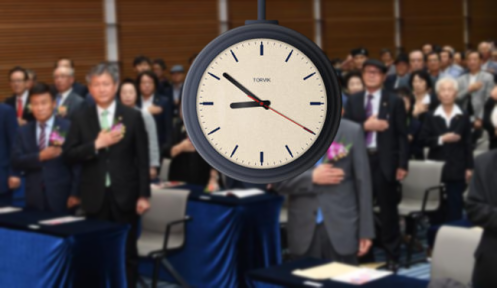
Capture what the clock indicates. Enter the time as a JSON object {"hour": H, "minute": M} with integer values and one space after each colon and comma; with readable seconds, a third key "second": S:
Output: {"hour": 8, "minute": 51, "second": 20}
